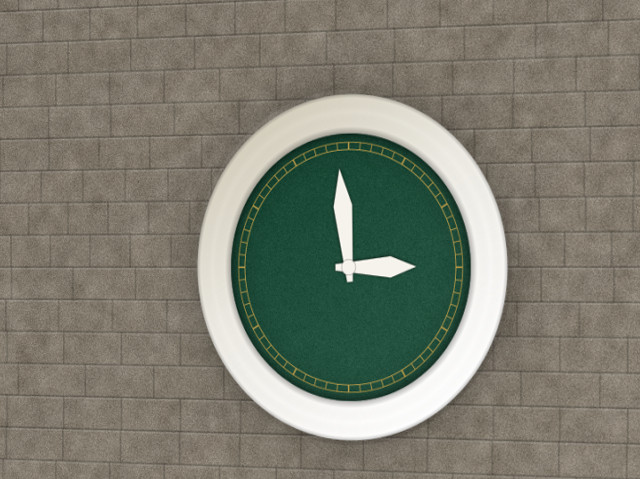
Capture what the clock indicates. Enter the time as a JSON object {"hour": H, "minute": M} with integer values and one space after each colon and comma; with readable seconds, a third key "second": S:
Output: {"hour": 2, "minute": 59}
